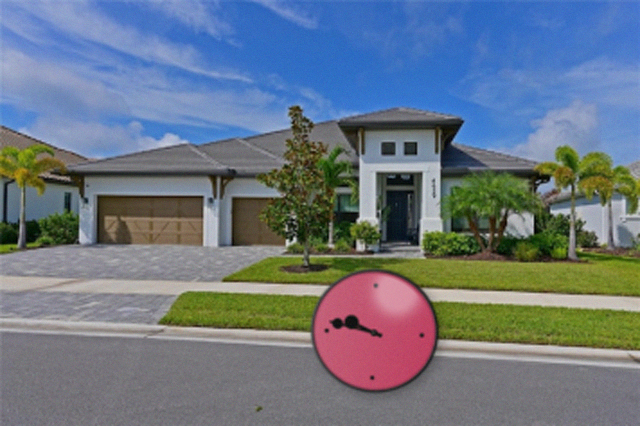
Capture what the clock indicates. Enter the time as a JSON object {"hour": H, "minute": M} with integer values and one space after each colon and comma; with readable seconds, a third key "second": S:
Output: {"hour": 9, "minute": 47}
